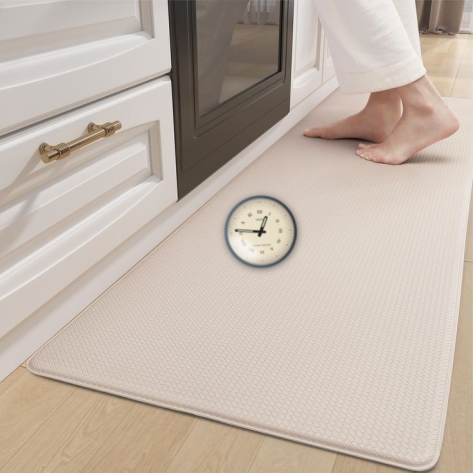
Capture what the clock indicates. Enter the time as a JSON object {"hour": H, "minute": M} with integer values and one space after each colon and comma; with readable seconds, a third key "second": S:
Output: {"hour": 12, "minute": 46}
